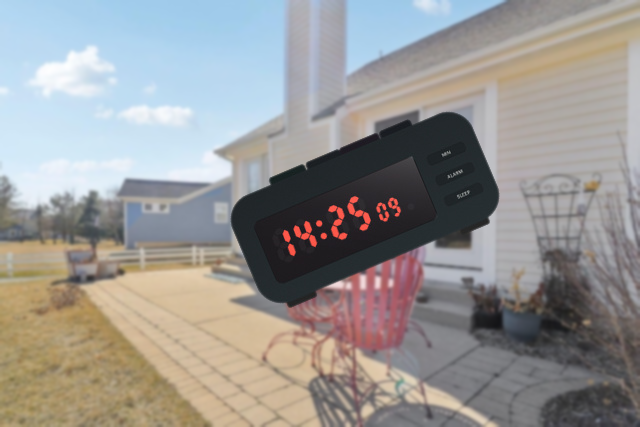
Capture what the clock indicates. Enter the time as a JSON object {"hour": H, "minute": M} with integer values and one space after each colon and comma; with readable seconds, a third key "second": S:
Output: {"hour": 14, "minute": 25, "second": 9}
